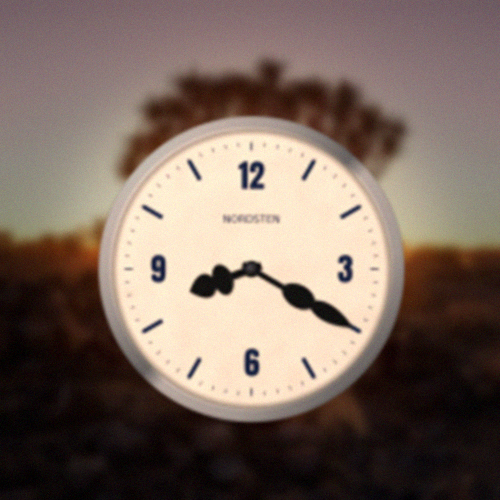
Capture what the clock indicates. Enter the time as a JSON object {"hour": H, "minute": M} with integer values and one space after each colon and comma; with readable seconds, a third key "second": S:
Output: {"hour": 8, "minute": 20}
